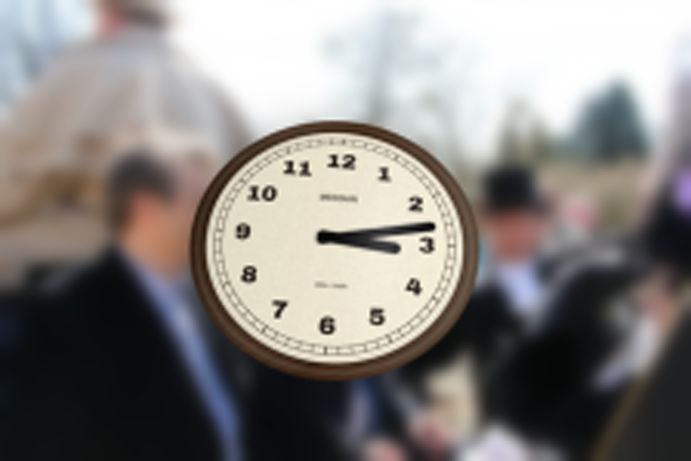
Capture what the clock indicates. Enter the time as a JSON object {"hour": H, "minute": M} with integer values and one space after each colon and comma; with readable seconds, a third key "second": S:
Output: {"hour": 3, "minute": 13}
